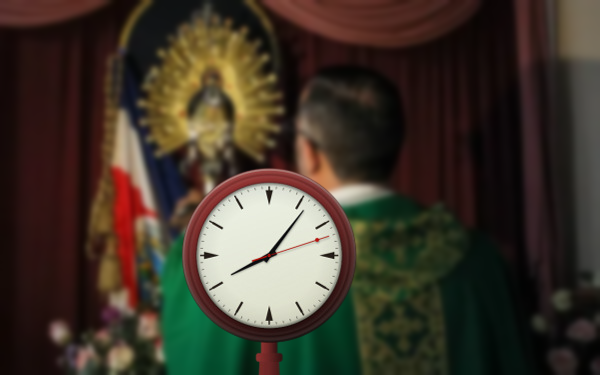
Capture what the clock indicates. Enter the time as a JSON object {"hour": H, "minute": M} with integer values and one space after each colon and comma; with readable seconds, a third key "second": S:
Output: {"hour": 8, "minute": 6, "second": 12}
